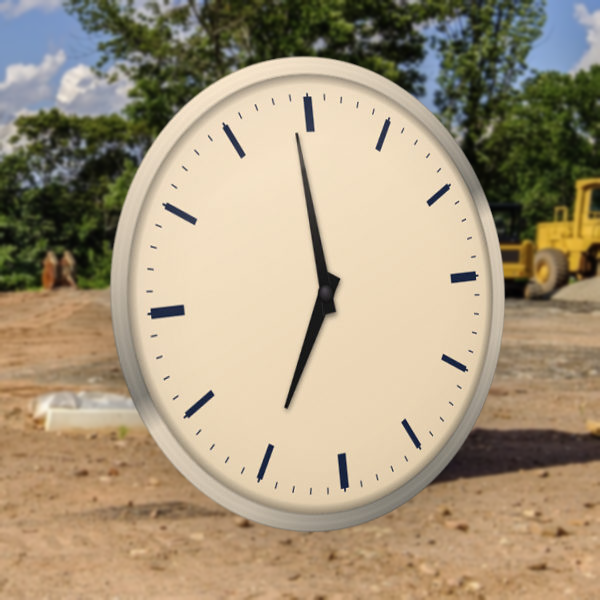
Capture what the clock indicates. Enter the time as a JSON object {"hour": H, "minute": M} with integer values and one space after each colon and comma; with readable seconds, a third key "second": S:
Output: {"hour": 6, "minute": 59}
